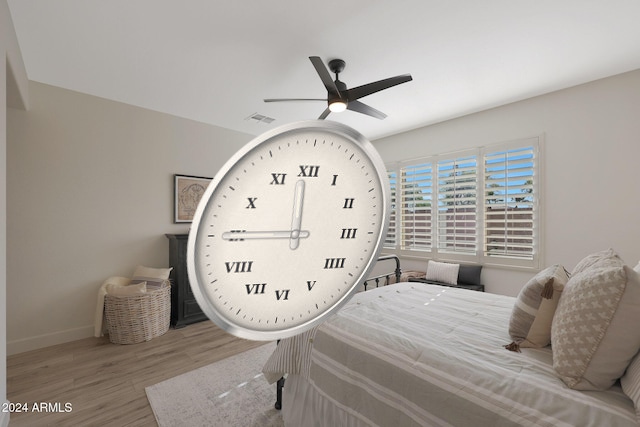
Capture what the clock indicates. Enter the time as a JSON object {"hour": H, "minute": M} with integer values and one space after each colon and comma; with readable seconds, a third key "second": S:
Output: {"hour": 11, "minute": 45}
